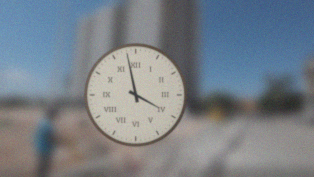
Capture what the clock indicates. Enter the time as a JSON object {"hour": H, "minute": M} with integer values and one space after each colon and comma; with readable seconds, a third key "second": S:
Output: {"hour": 3, "minute": 58}
